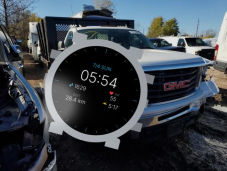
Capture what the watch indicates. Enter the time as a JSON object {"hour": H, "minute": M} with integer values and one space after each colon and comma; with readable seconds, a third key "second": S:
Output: {"hour": 5, "minute": 54}
